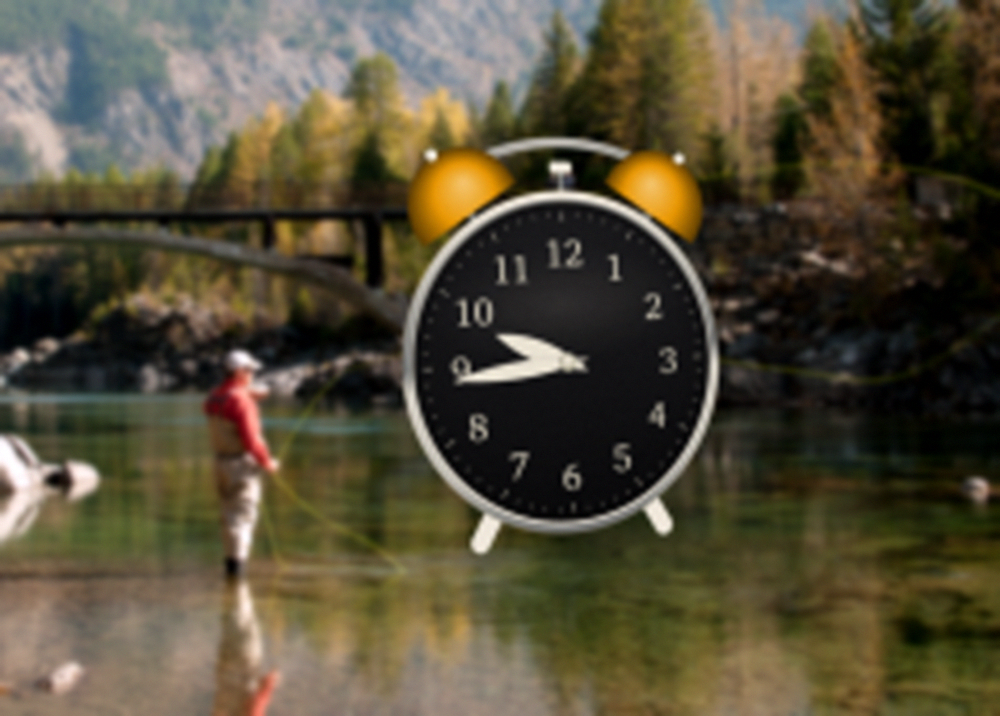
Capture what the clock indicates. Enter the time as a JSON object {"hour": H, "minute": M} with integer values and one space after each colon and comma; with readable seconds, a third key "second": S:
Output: {"hour": 9, "minute": 44}
